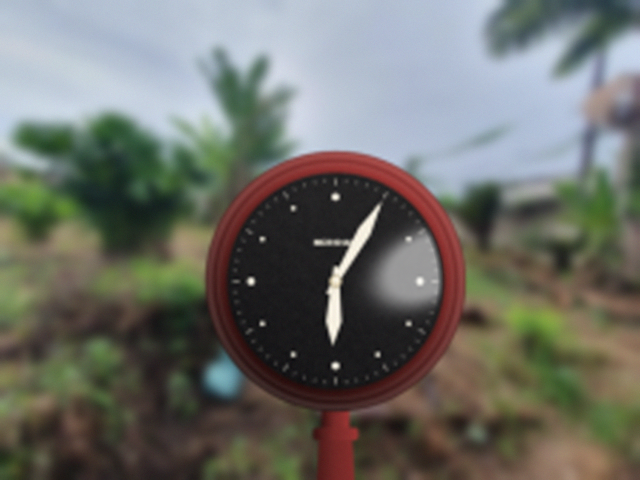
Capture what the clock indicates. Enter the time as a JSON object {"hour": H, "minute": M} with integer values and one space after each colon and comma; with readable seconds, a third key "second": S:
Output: {"hour": 6, "minute": 5}
